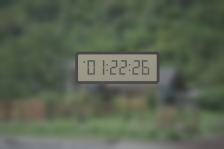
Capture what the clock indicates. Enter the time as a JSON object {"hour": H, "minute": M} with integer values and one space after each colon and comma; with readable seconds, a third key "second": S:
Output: {"hour": 1, "minute": 22, "second": 26}
